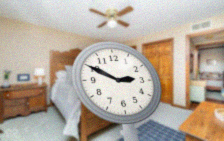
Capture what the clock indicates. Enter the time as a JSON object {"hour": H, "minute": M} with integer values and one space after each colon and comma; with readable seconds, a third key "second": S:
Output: {"hour": 2, "minute": 50}
